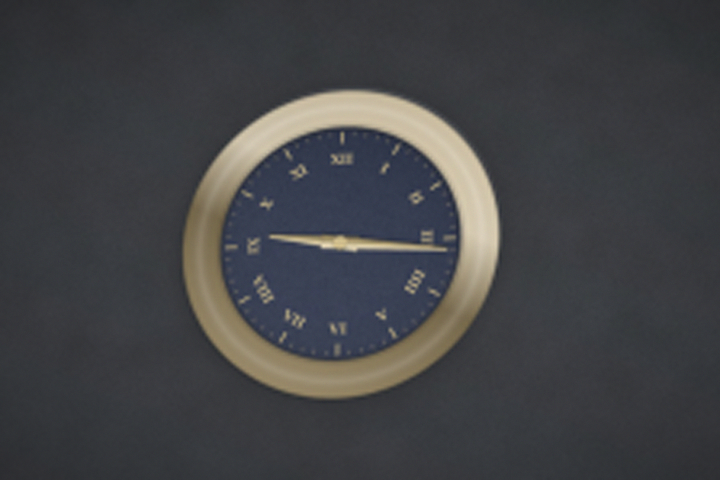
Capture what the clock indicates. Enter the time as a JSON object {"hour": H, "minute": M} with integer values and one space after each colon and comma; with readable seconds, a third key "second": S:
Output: {"hour": 9, "minute": 16}
